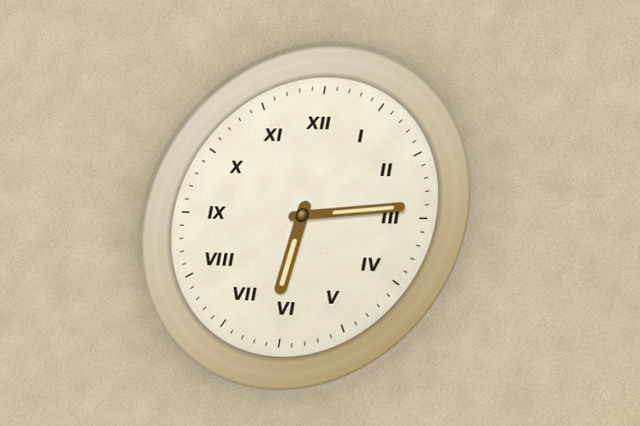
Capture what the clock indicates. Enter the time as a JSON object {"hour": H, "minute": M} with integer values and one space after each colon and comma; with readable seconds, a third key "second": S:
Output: {"hour": 6, "minute": 14}
